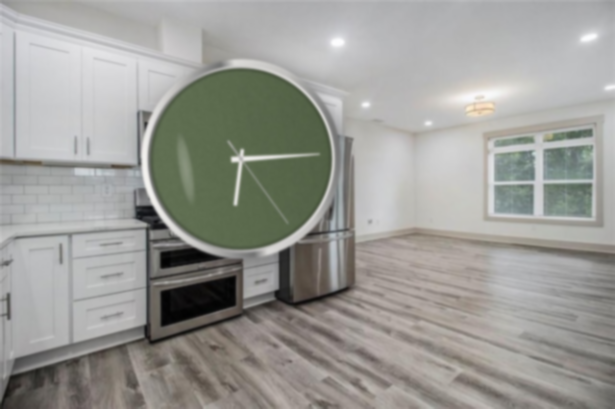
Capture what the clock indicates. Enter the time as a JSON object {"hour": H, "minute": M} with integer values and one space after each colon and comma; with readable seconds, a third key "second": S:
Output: {"hour": 6, "minute": 14, "second": 24}
